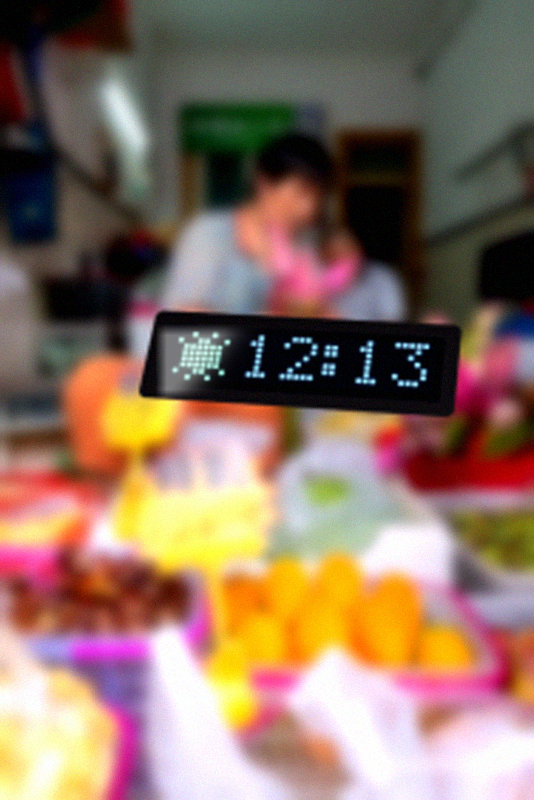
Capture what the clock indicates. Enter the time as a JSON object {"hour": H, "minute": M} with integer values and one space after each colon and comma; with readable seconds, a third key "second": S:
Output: {"hour": 12, "minute": 13}
